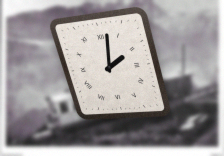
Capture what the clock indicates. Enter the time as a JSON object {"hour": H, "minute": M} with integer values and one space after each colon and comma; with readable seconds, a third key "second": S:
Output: {"hour": 2, "minute": 2}
